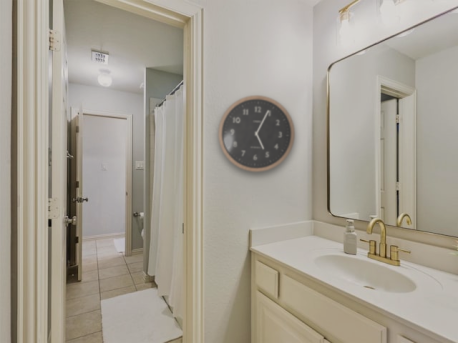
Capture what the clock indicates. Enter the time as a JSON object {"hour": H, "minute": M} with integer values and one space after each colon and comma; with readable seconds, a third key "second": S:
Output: {"hour": 5, "minute": 4}
